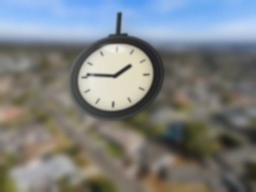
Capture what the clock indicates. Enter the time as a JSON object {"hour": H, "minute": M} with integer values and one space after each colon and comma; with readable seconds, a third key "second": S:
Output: {"hour": 1, "minute": 46}
